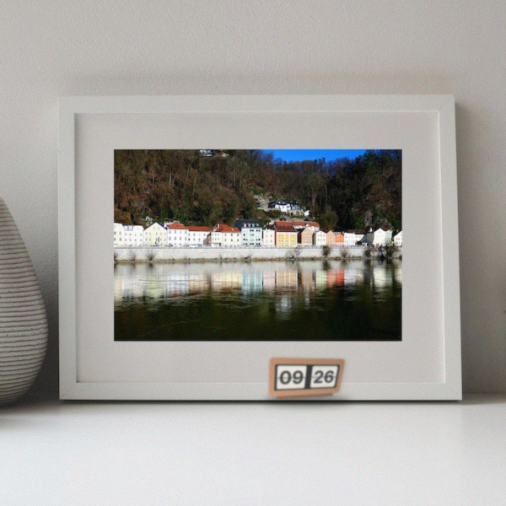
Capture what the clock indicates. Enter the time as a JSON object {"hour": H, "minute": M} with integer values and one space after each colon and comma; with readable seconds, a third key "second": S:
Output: {"hour": 9, "minute": 26}
